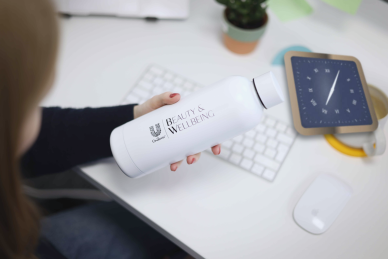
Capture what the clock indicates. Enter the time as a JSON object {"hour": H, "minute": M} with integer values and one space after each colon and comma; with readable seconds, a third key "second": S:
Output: {"hour": 7, "minute": 5}
